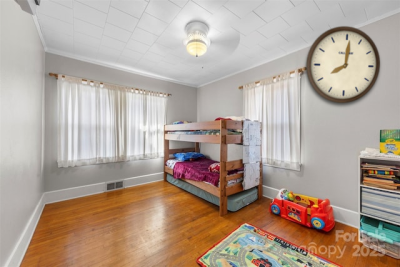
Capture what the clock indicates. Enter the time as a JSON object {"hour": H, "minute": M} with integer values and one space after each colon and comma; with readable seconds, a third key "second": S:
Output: {"hour": 8, "minute": 1}
